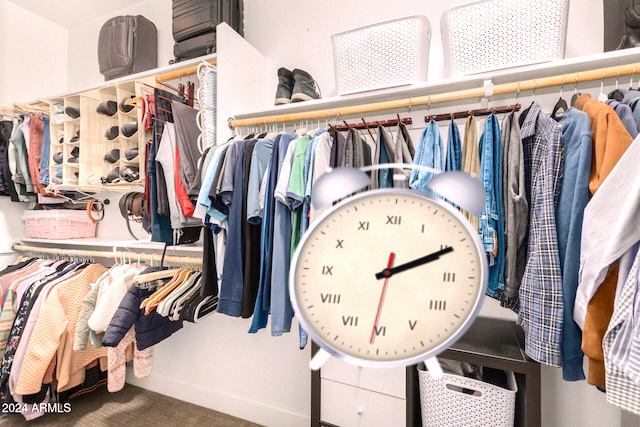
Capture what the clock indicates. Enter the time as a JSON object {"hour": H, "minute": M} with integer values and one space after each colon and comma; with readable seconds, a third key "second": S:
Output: {"hour": 2, "minute": 10, "second": 31}
